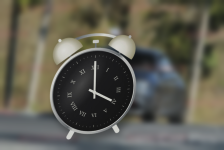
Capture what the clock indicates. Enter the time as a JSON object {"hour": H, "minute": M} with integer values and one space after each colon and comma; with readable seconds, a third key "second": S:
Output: {"hour": 4, "minute": 0}
